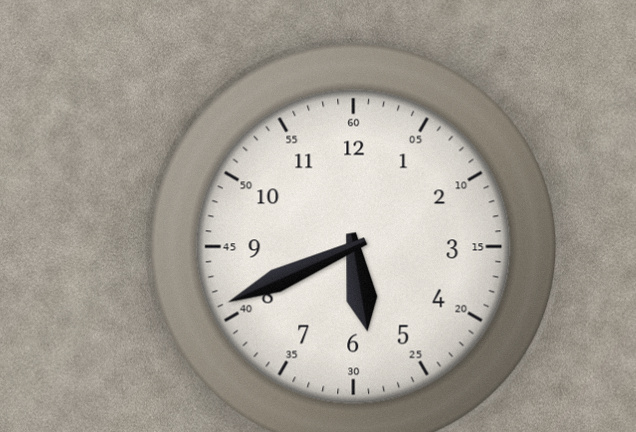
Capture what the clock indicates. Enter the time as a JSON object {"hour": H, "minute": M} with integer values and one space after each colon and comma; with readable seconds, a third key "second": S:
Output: {"hour": 5, "minute": 41}
